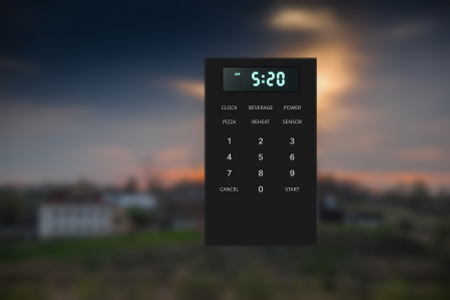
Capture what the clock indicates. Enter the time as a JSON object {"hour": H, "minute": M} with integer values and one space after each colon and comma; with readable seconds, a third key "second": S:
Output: {"hour": 5, "minute": 20}
